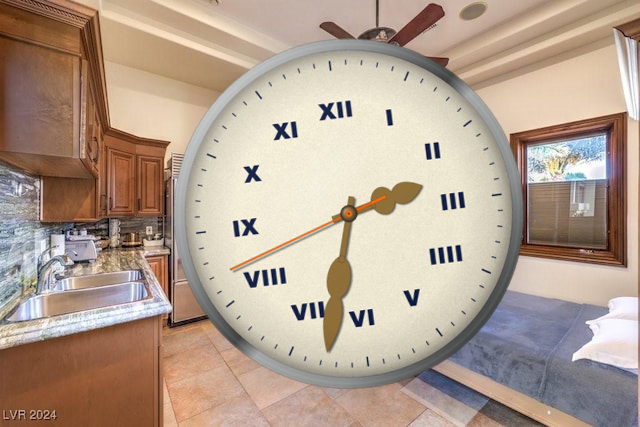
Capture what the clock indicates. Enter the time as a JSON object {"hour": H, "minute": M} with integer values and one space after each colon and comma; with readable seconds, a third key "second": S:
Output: {"hour": 2, "minute": 32, "second": 42}
